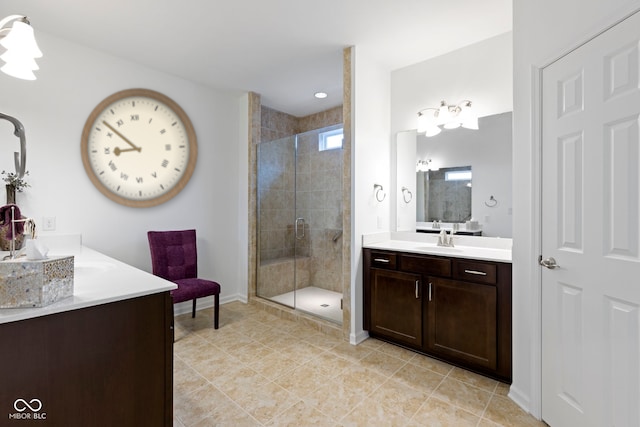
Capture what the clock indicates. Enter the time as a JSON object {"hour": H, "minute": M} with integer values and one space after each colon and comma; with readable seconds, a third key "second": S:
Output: {"hour": 8, "minute": 52}
